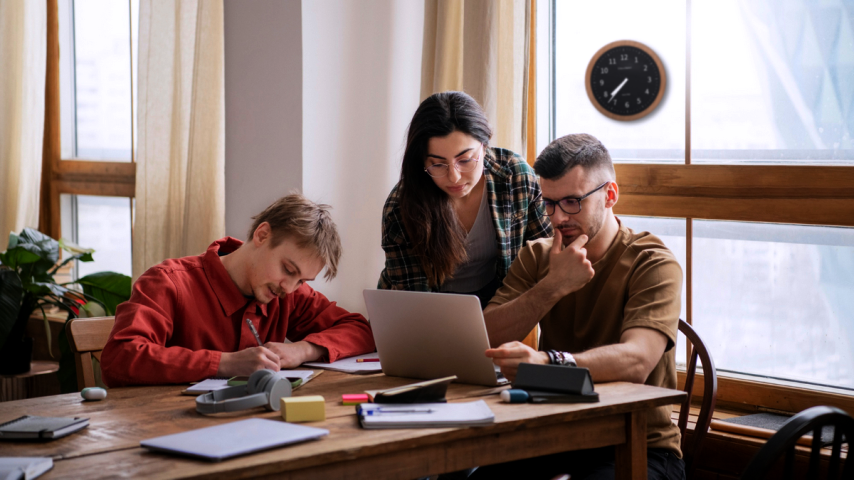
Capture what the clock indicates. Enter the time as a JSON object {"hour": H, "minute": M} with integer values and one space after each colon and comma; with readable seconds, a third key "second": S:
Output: {"hour": 7, "minute": 37}
